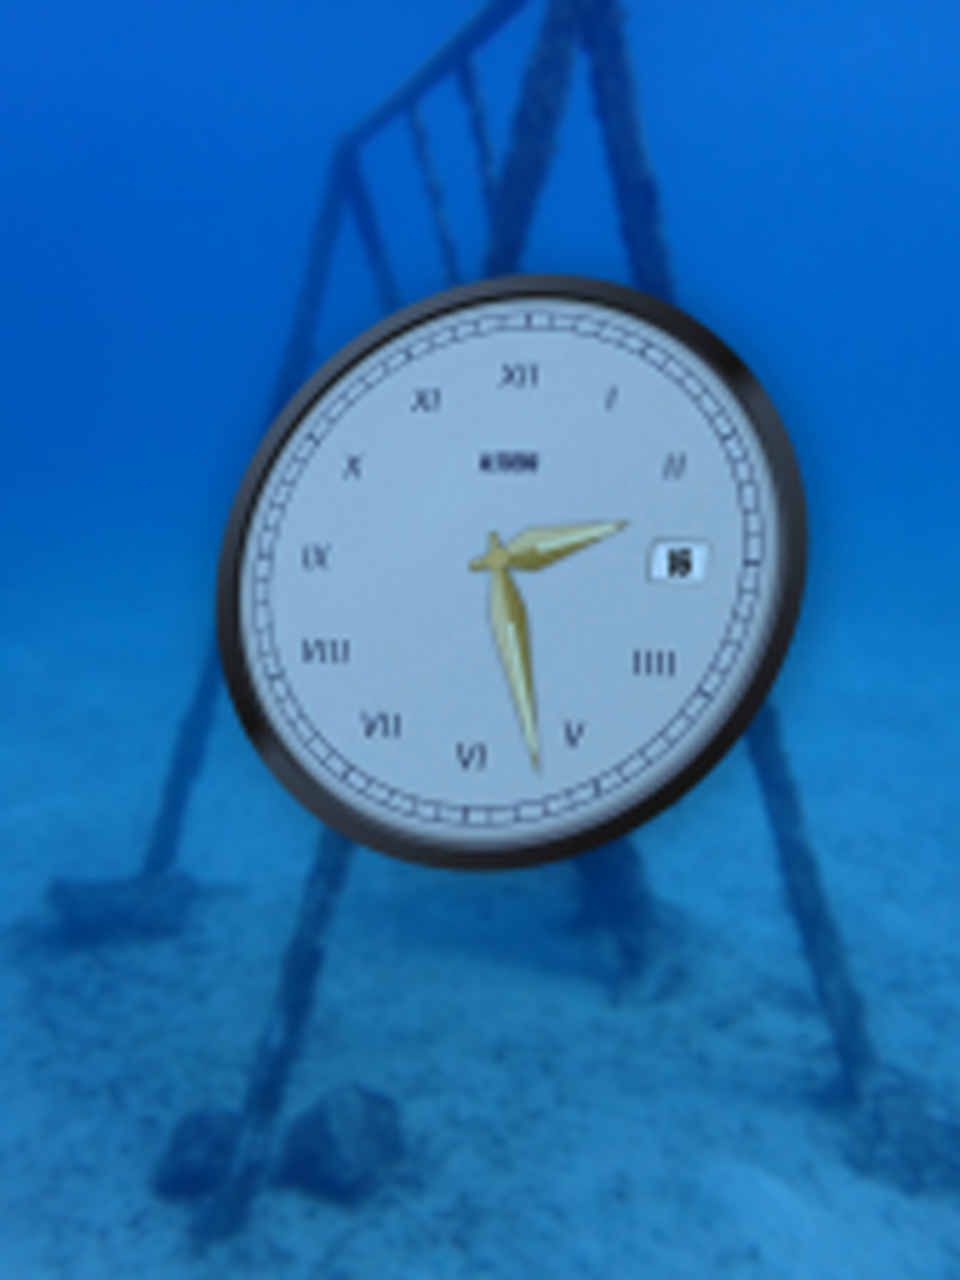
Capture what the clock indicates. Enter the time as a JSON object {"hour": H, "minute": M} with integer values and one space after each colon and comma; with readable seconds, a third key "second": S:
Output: {"hour": 2, "minute": 27}
